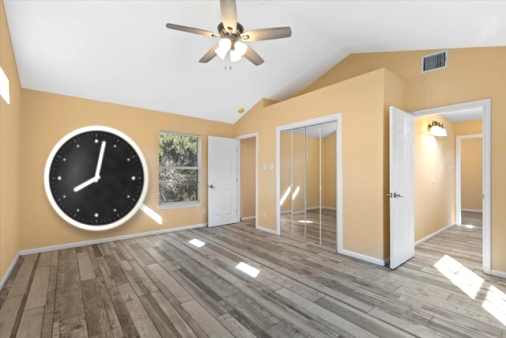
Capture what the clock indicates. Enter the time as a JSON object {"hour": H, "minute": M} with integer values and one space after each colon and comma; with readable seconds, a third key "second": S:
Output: {"hour": 8, "minute": 2}
